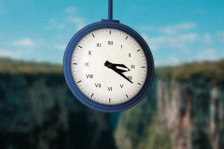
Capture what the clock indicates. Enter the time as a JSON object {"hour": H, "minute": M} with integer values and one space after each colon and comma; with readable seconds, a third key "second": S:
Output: {"hour": 3, "minute": 21}
